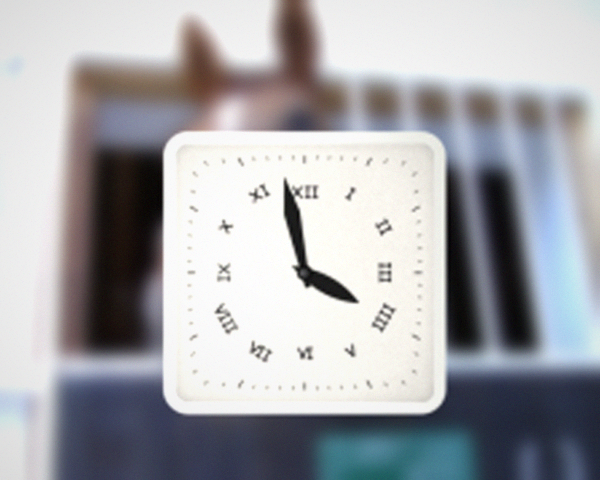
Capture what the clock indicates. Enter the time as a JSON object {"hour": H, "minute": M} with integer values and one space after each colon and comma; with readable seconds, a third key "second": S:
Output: {"hour": 3, "minute": 58}
